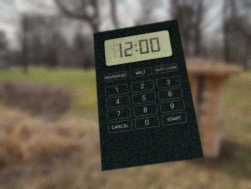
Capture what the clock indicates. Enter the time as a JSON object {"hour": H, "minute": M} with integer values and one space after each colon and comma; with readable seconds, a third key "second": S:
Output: {"hour": 12, "minute": 0}
